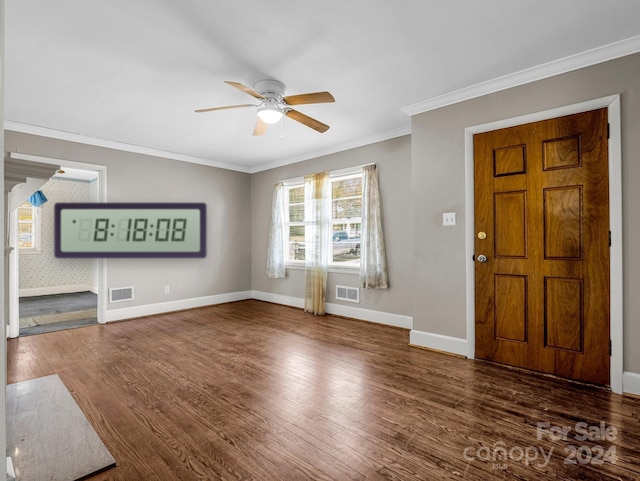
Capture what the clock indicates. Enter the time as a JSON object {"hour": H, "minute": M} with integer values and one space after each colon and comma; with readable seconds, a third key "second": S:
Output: {"hour": 8, "minute": 18, "second": 8}
